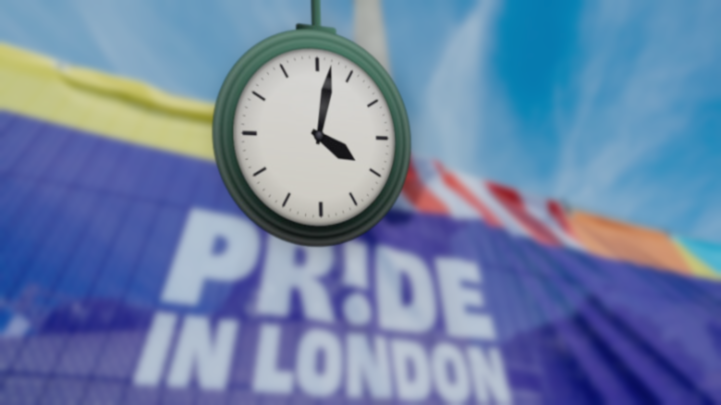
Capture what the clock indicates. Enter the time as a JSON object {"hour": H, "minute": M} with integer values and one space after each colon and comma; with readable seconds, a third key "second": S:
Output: {"hour": 4, "minute": 2}
